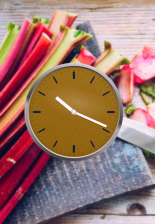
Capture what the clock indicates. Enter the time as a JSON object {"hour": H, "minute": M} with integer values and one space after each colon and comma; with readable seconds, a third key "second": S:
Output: {"hour": 10, "minute": 19}
